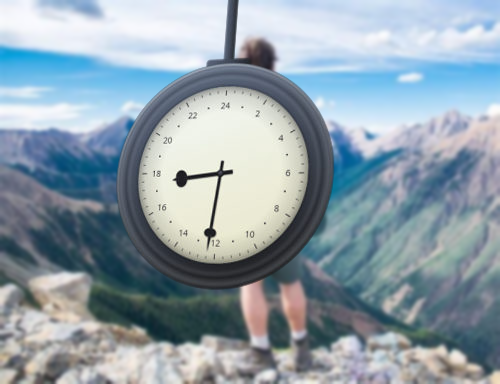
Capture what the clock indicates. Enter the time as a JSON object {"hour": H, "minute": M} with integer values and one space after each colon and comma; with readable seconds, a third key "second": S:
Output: {"hour": 17, "minute": 31}
